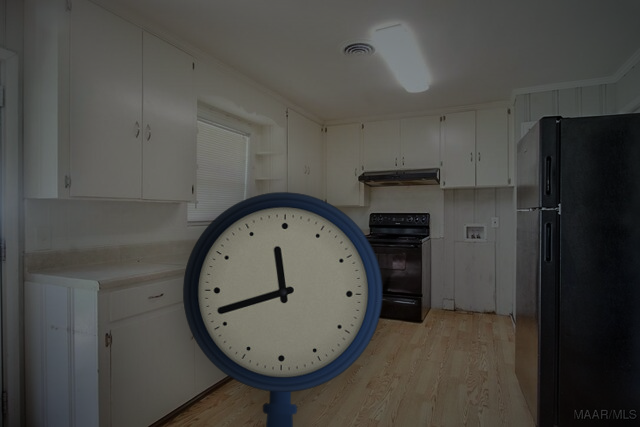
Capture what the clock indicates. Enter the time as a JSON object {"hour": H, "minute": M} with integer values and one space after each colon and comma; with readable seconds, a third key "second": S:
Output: {"hour": 11, "minute": 42}
